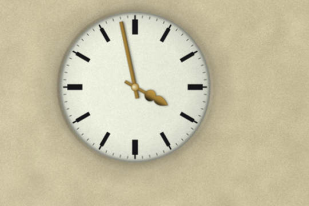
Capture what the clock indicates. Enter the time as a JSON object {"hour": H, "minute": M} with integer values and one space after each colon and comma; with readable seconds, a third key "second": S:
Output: {"hour": 3, "minute": 58}
